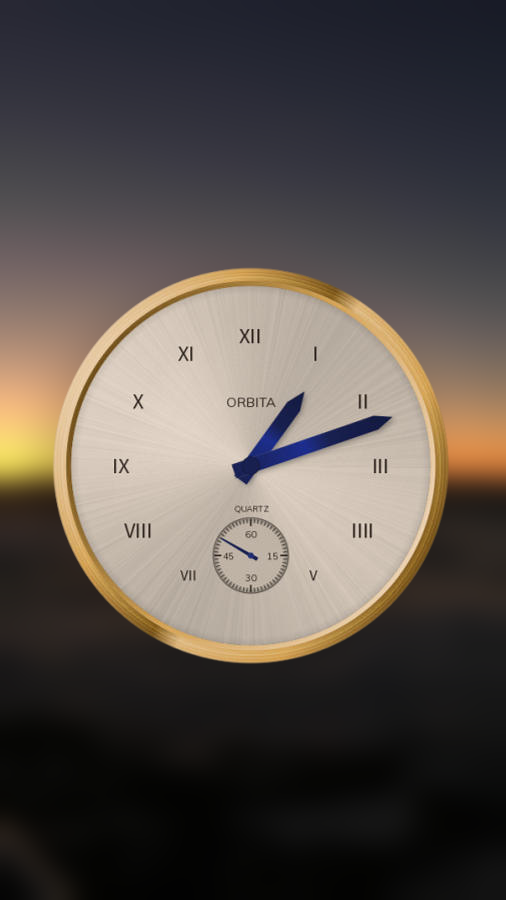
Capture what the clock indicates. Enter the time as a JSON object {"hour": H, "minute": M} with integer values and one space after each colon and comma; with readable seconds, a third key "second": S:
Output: {"hour": 1, "minute": 11, "second": 50}
